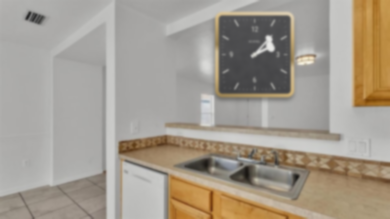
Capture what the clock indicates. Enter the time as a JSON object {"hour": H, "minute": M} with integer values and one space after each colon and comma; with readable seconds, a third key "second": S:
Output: {"hour": 2, "minute": 7}
